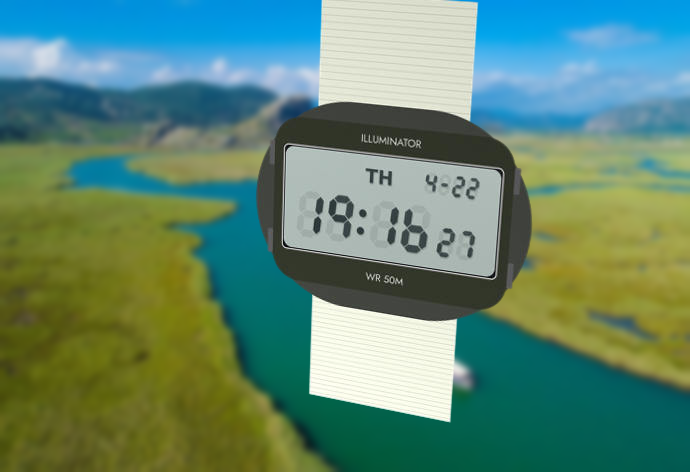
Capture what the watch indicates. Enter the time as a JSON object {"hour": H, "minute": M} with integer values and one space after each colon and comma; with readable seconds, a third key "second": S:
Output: {"hour": 19, "minute": 16, "second": 27}
